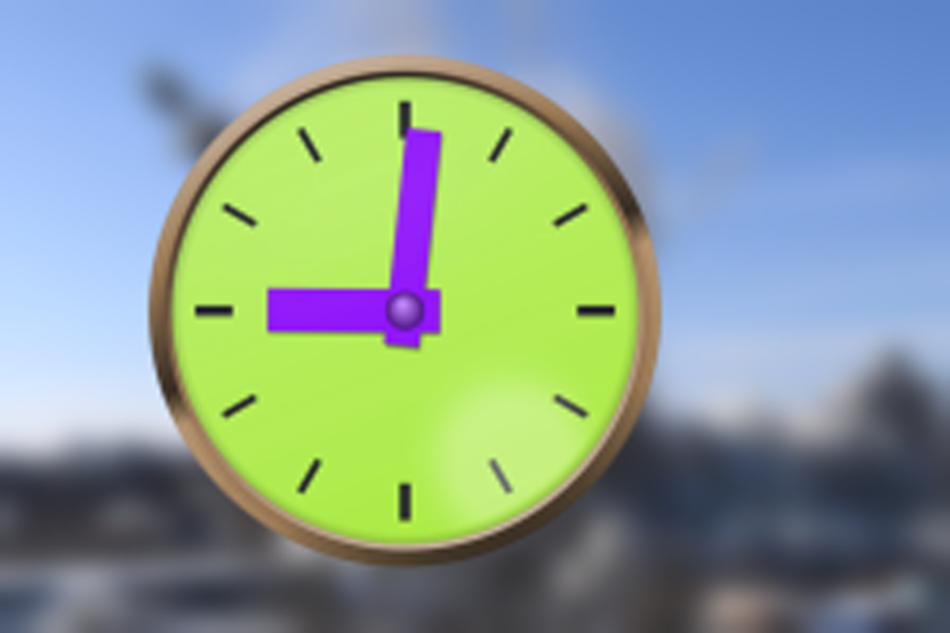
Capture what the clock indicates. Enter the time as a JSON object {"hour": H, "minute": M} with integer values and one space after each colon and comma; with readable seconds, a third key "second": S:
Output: {"hour": 9, "minute": 1}
